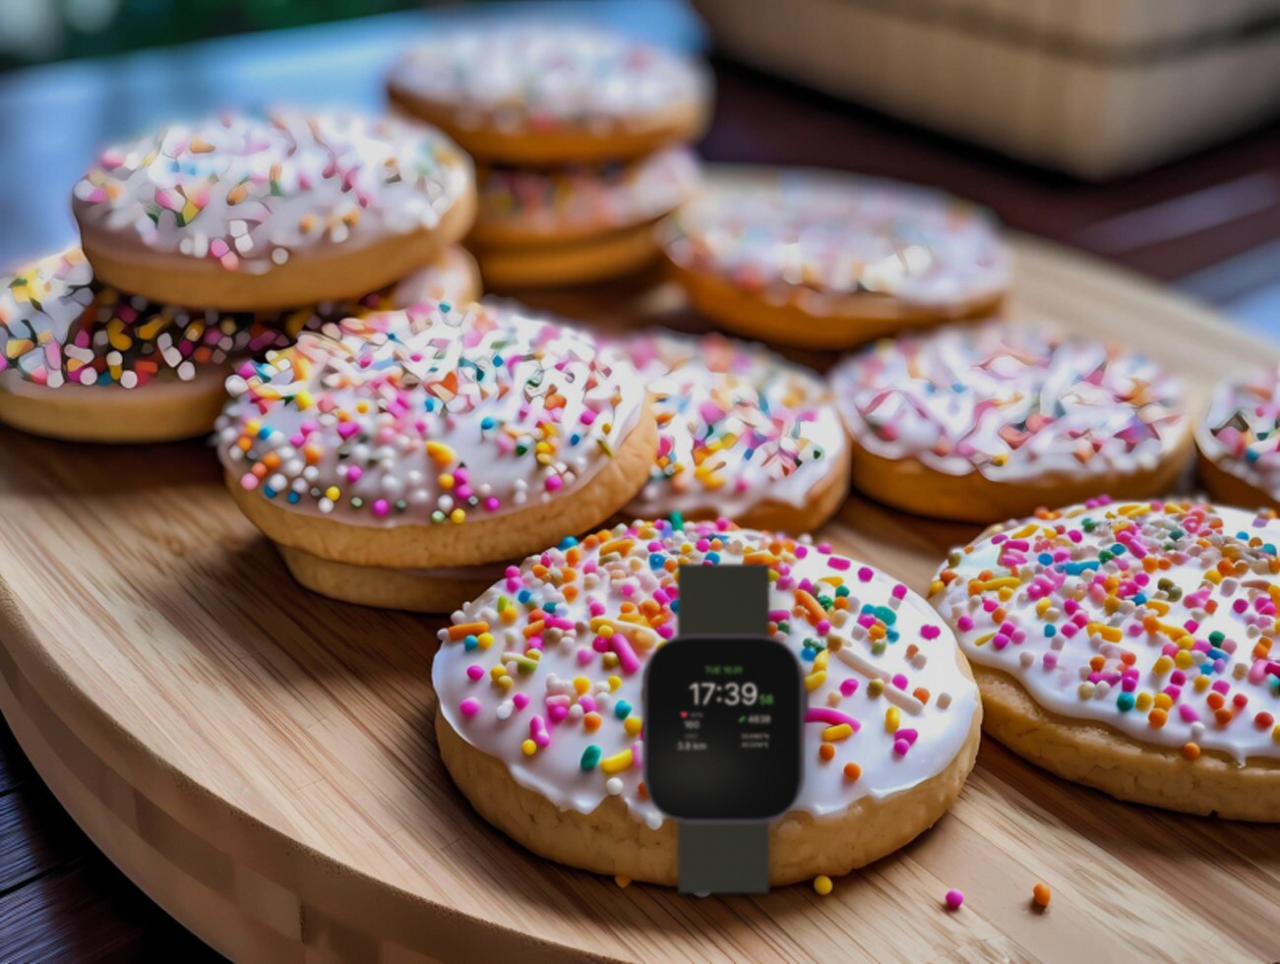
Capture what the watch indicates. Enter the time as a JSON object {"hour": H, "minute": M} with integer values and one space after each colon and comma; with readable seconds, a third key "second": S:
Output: {"hour": 17, "minute": 39}
